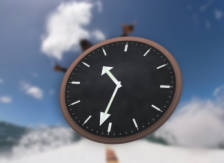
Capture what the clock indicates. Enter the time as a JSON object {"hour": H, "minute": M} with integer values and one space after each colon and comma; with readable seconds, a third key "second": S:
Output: {"hour": 10, "minute": 32}
